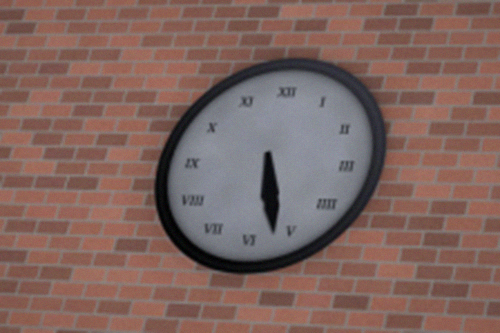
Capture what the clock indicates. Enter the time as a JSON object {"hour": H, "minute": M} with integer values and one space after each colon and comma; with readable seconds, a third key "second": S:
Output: {"hour": 5, "minute": 27}
